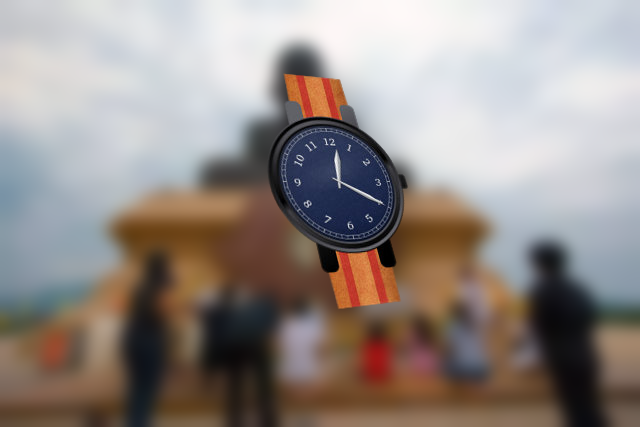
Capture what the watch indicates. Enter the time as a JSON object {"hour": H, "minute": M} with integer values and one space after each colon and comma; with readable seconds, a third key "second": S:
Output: {"hour": 12, "minute": 20}
